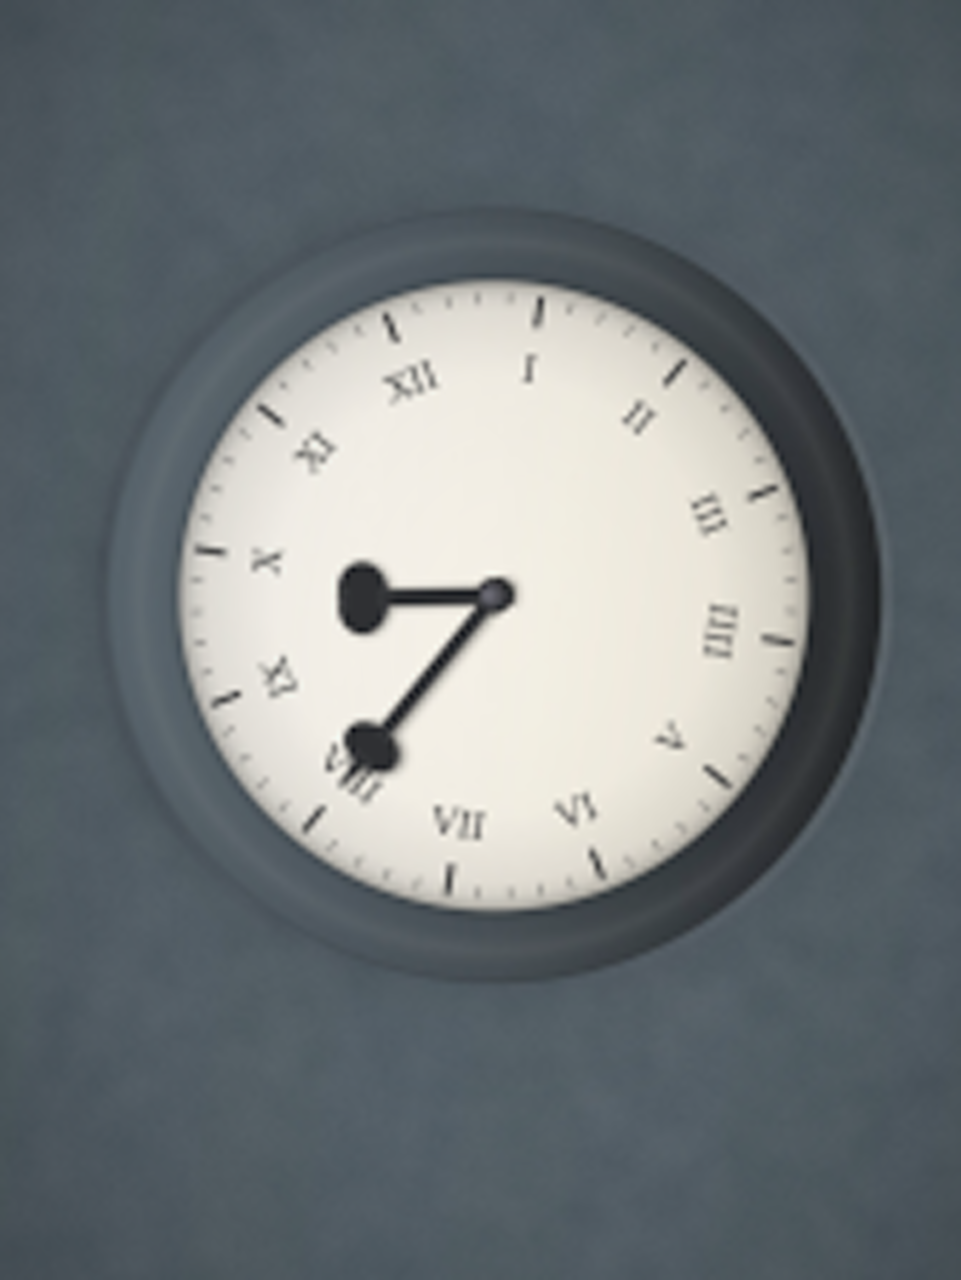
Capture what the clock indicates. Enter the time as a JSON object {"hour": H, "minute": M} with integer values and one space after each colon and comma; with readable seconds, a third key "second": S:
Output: {"hour": 9, "minute": 40}
